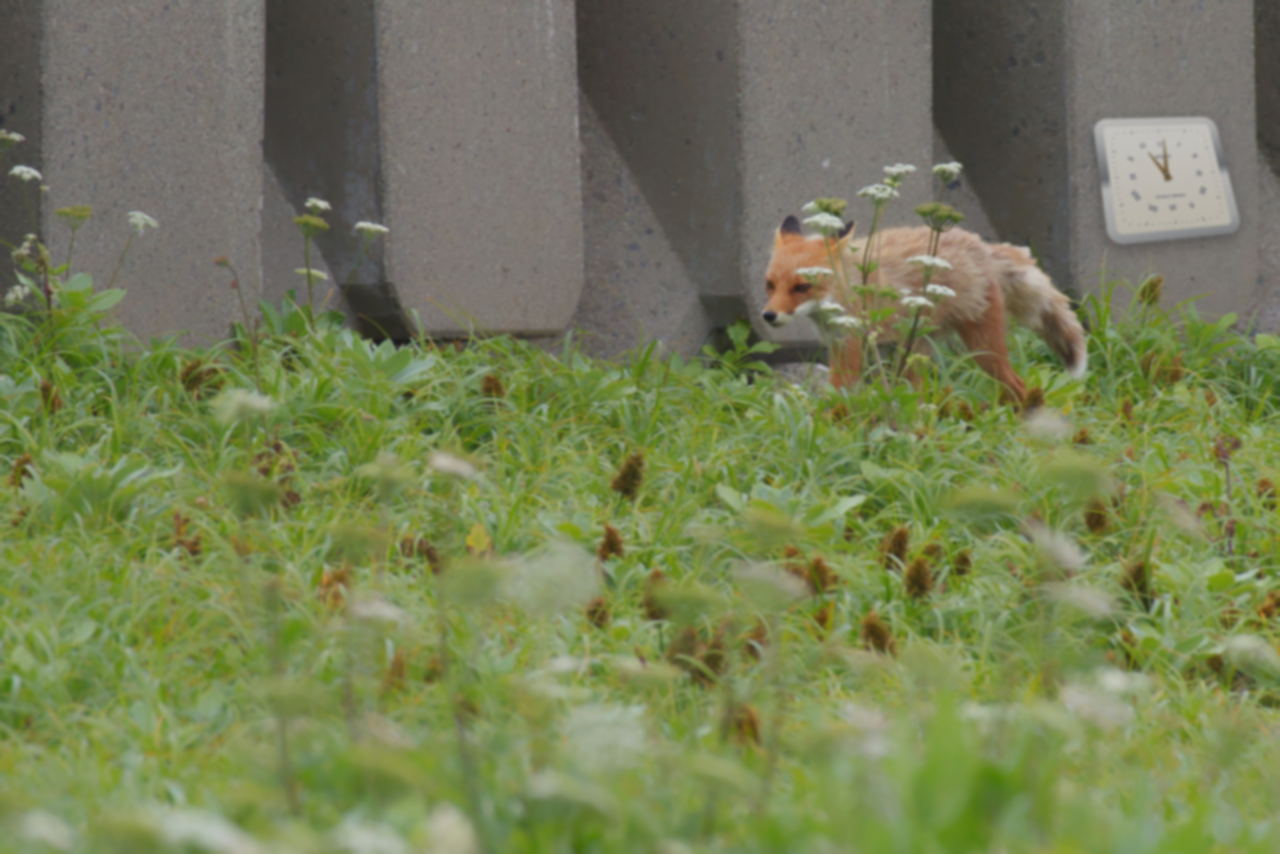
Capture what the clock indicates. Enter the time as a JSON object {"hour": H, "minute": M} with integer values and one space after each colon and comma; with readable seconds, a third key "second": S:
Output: {"hour": 11, "minute": 1}
